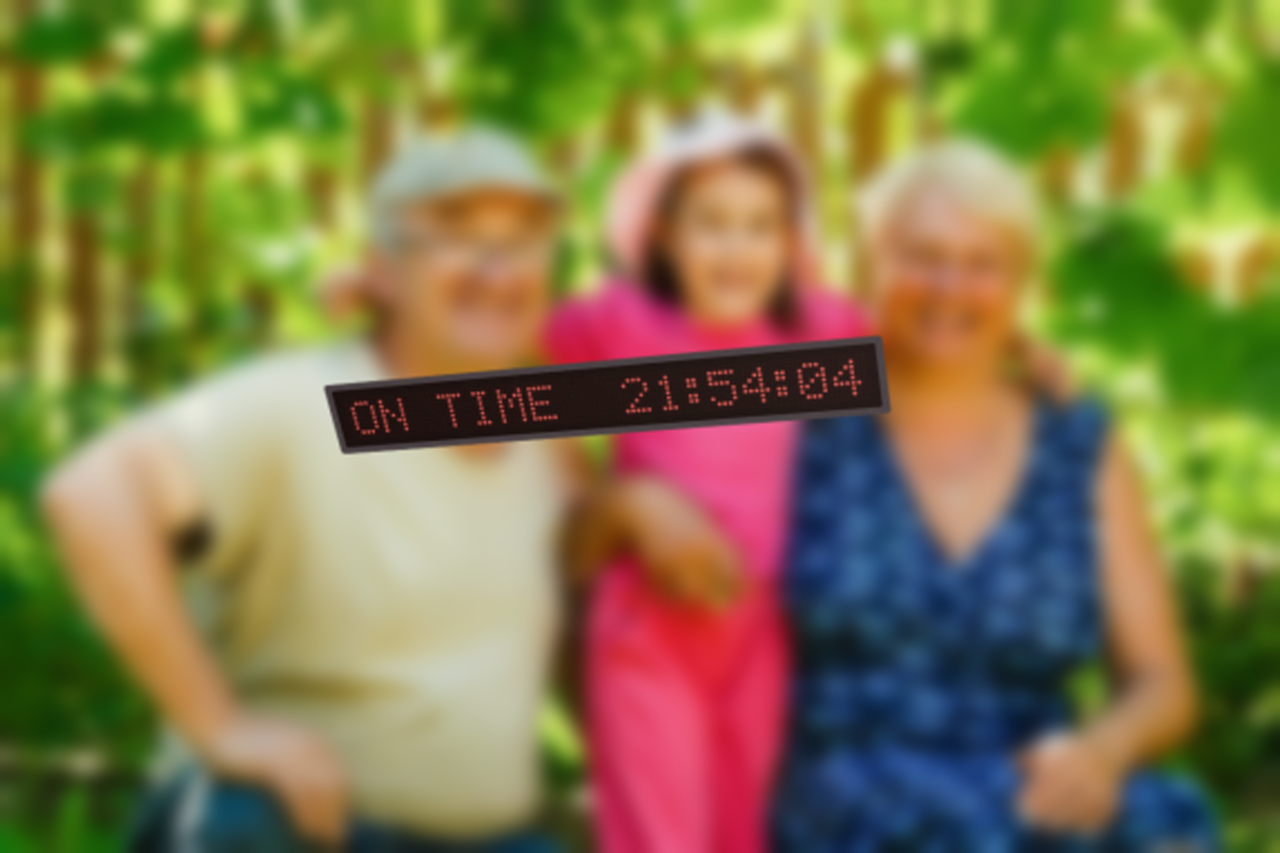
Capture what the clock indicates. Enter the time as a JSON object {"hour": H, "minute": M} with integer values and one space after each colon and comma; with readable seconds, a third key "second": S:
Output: {"hour": 21, "minute": 54, "second": 4}
